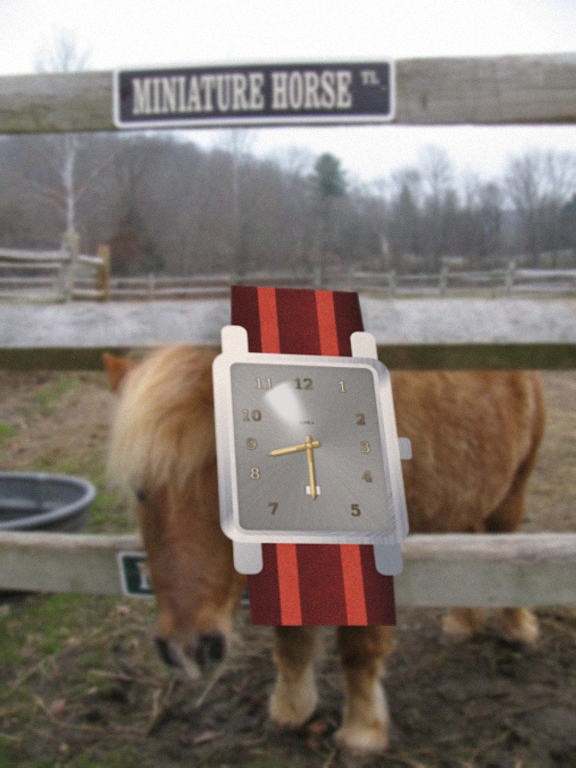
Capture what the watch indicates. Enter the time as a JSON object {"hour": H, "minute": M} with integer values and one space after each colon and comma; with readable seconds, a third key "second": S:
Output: {"hour": 8, "minute": 30}
